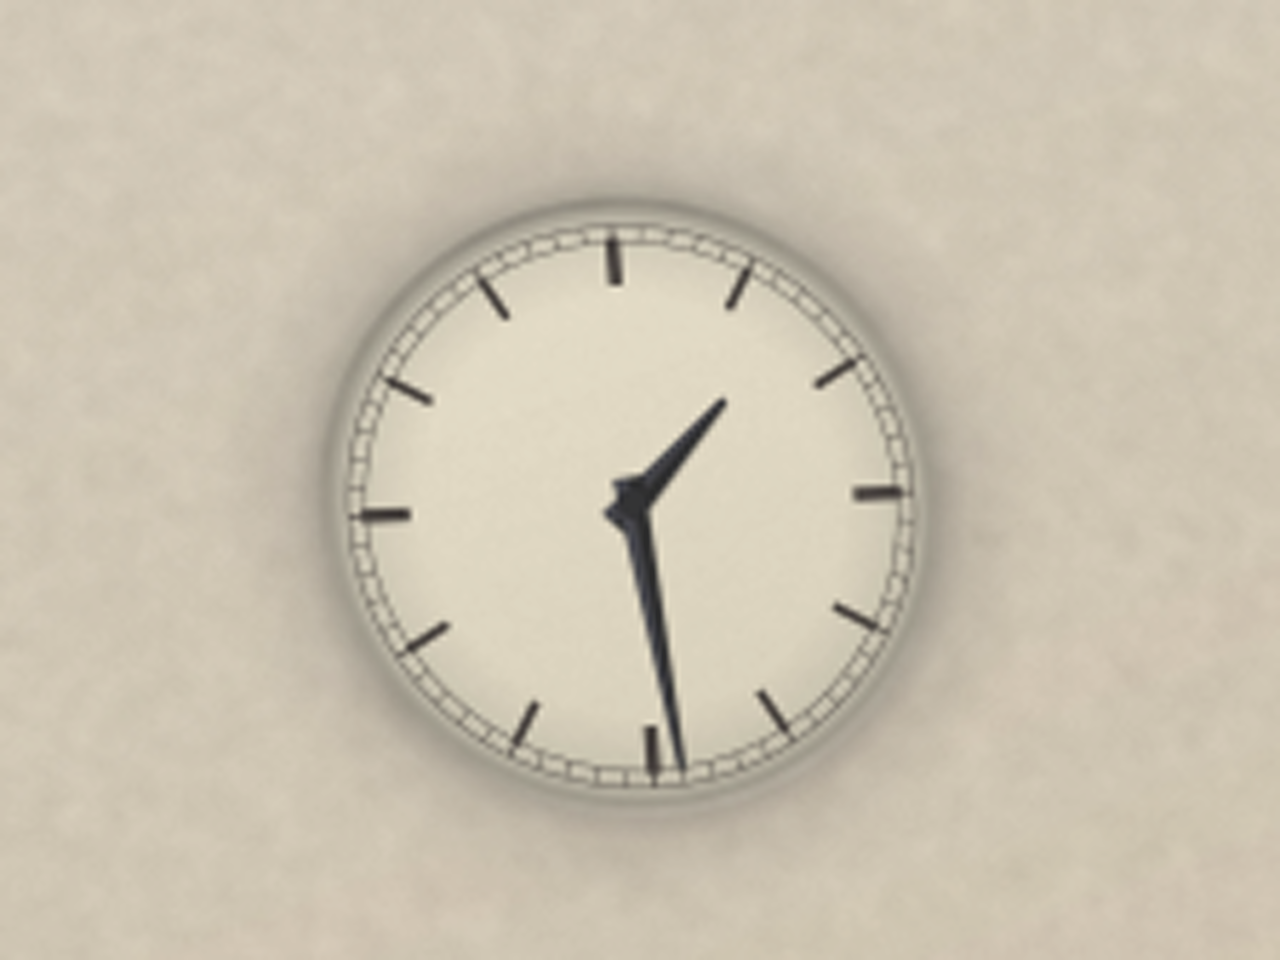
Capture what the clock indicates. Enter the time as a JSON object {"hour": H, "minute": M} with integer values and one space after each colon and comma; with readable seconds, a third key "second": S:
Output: {"hour": 1, "minute": 29}
